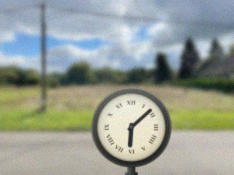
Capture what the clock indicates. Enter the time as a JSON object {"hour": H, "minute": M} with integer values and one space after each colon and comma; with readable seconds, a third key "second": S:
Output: {"hour": 6, "minute": 8}
